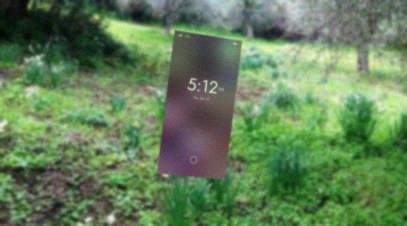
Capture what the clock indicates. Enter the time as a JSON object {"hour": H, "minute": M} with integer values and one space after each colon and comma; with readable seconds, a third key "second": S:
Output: {"hour": 5, "minute": 12}
